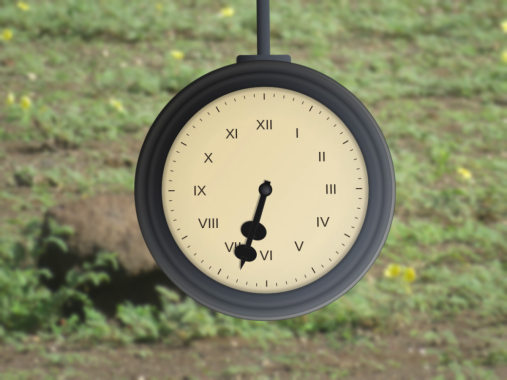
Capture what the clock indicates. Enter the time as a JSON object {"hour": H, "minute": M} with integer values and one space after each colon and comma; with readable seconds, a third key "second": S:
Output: {"hour": 6, "minute": 33}
